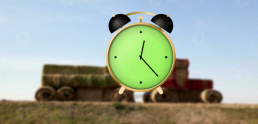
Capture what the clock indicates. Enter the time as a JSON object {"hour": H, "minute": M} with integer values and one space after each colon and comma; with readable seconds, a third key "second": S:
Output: {"hour": 12, "minute": 23}
